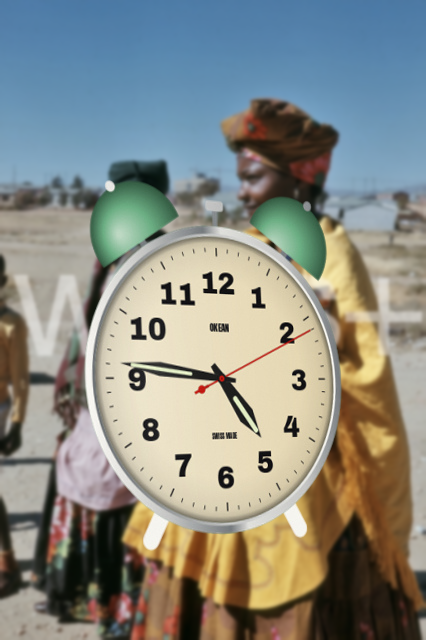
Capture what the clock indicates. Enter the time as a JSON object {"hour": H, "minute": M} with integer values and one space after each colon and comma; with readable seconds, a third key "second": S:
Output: {"hour": 4, "minute": 46, "second": 11}
